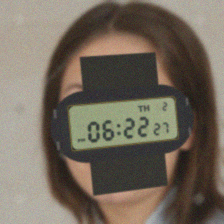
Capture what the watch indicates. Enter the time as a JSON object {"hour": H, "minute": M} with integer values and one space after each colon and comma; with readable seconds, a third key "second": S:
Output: {"hour": 6, "minute": 22, "second": 27}
